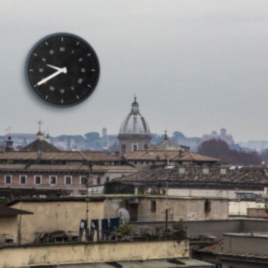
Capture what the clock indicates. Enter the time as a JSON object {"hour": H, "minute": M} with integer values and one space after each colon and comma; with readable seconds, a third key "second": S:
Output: {"hour": 9, "minute": 40}
